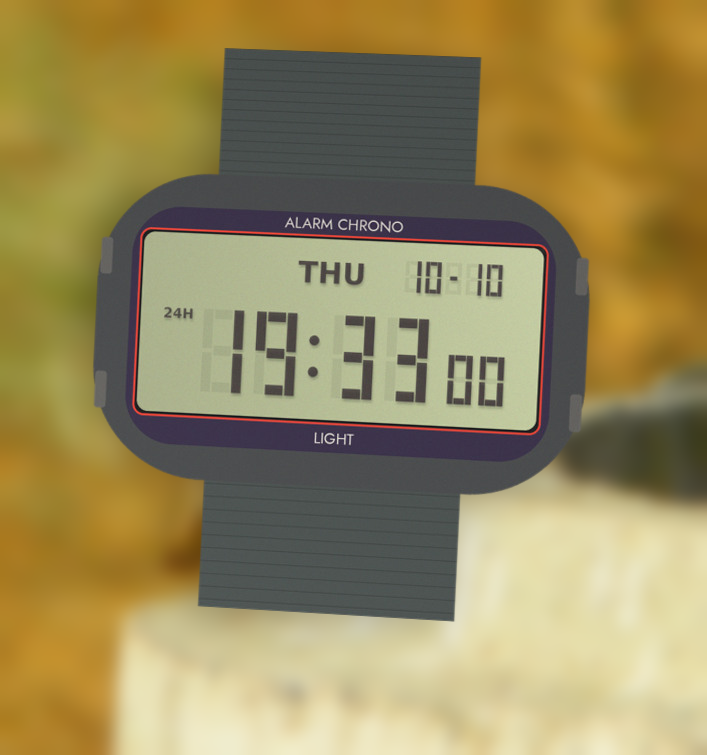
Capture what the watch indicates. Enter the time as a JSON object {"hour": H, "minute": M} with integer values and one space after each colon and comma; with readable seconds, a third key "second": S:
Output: {"hour": 19, "minute": 33, "second": 0}
